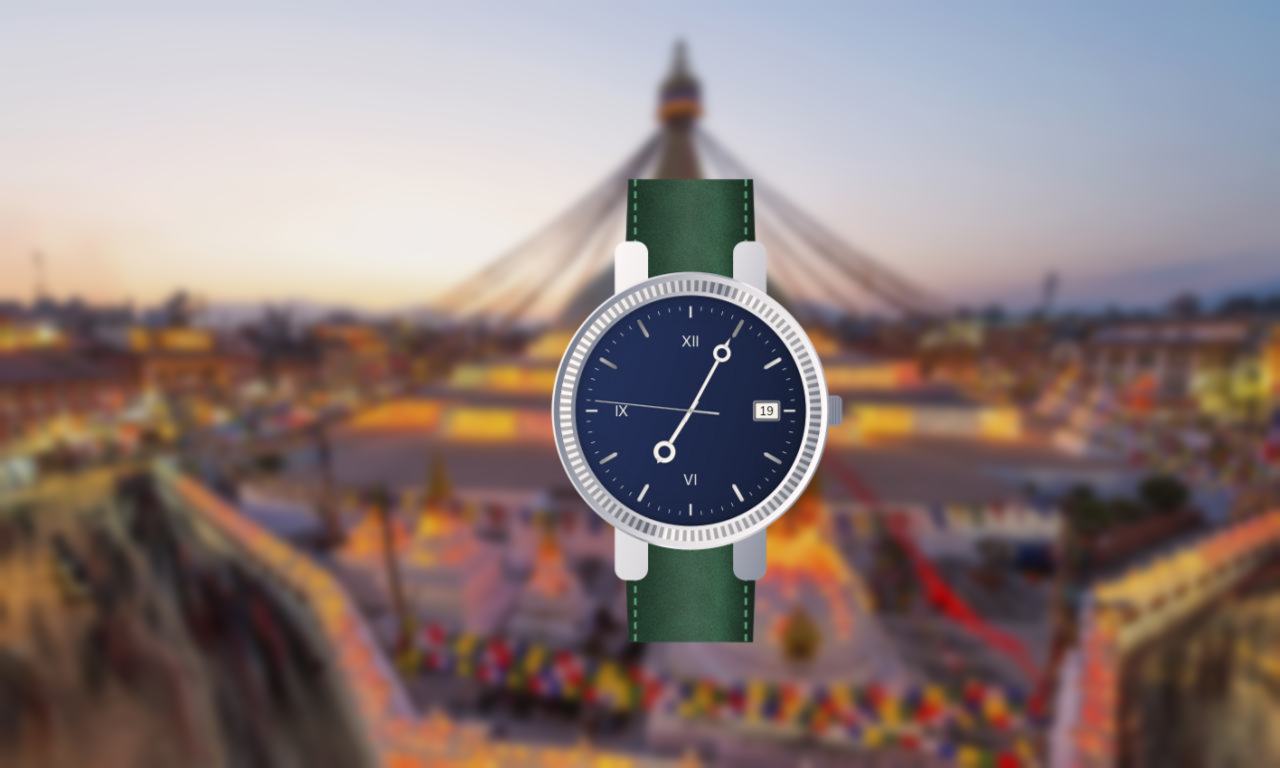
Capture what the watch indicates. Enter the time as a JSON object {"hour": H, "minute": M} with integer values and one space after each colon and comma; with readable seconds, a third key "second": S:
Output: {"hour": 7, "minute": 4, "second": 46}
